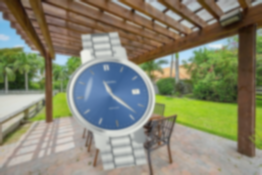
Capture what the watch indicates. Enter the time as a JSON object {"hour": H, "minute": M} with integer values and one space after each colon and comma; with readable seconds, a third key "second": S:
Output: {"hour": 11, "minute": 23}
